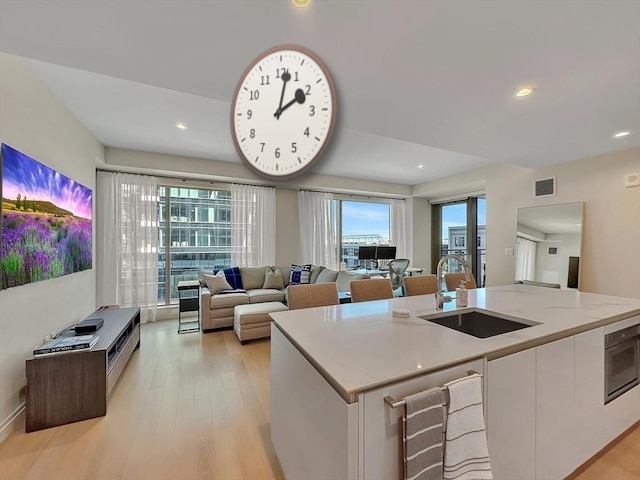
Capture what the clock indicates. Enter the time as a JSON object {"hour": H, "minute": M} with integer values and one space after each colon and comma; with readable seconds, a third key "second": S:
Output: {"hour": 2, "minute": 2}
